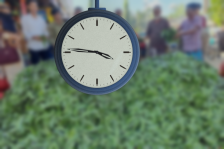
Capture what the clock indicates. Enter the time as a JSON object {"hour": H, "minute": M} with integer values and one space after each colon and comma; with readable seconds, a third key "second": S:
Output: {"hour": 3, "minute": 46}
